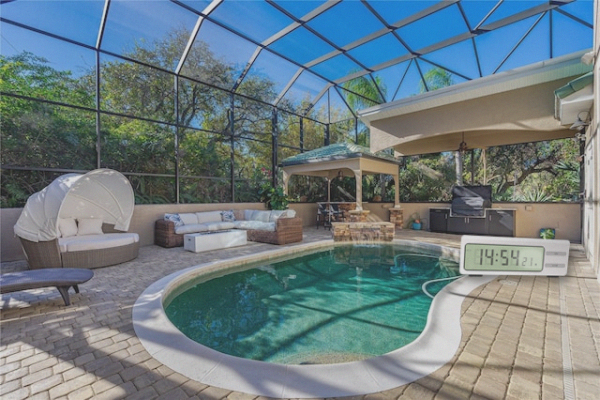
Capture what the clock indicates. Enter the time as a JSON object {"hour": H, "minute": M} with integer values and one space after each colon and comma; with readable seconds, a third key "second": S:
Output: {"hour": 14, "minute": 54, "second": 21}
